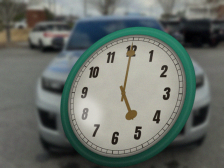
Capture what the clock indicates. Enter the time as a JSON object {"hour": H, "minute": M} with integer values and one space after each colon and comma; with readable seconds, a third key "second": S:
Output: {"hour": 5, "minute": 0}
